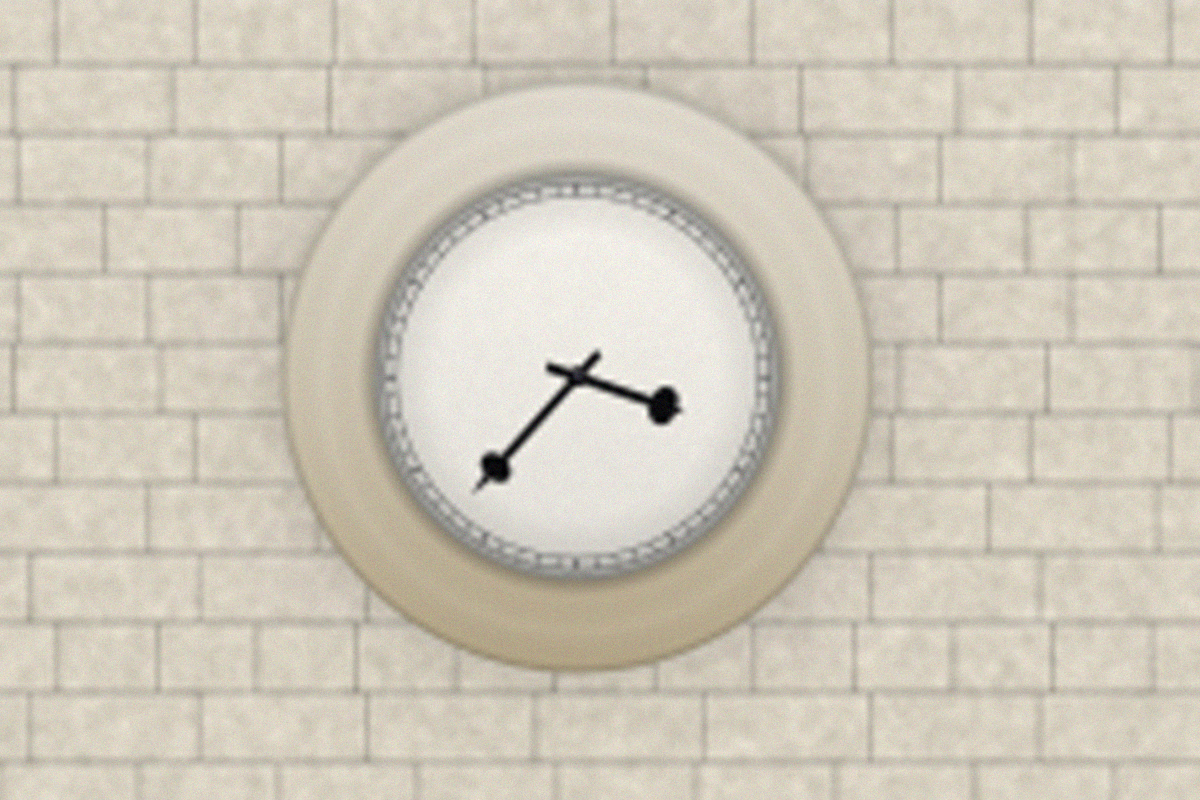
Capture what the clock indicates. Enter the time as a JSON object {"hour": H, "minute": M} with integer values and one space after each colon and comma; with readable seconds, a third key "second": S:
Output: {"hour": 3, "minute": 37}
